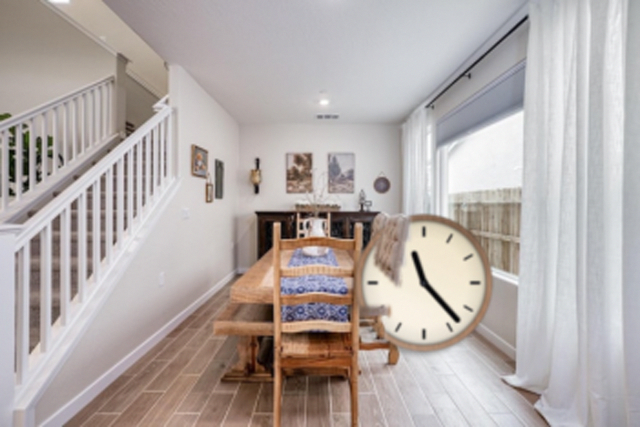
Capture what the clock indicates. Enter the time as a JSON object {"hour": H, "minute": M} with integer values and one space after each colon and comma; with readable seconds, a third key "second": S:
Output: {"hour": 11, "minute": 23}
